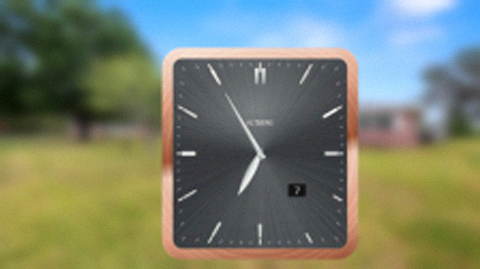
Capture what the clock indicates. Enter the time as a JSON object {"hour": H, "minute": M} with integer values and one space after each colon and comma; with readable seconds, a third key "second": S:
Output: {"hour": 6, "minute": 55}
